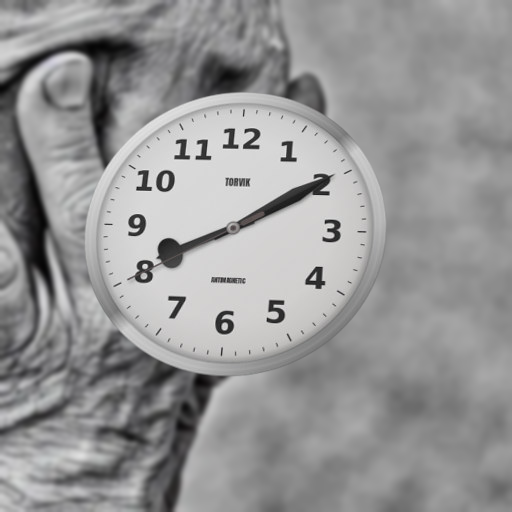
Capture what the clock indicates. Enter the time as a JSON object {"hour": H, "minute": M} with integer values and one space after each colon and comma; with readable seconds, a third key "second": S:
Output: {"hour": 8, "minute": 9, "second": 40}
